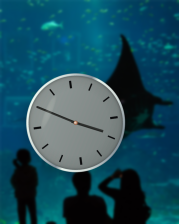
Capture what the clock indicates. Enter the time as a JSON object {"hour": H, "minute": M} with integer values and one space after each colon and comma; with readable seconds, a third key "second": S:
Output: {"hour": 3, "minute": 50}
